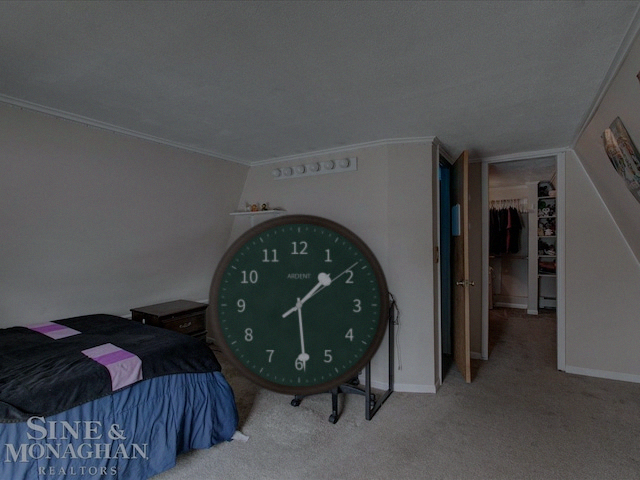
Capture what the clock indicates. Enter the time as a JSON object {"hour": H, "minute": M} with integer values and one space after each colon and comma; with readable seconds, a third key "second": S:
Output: {"hour": 1, "minute": 29, "second": 9}
